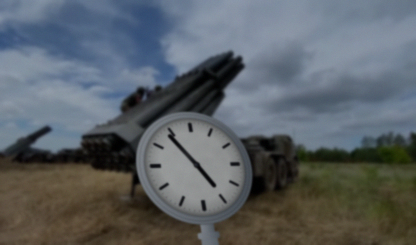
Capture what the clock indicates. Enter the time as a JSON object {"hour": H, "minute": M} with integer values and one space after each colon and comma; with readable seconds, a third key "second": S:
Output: {"hour": 4, "minute": 54}
